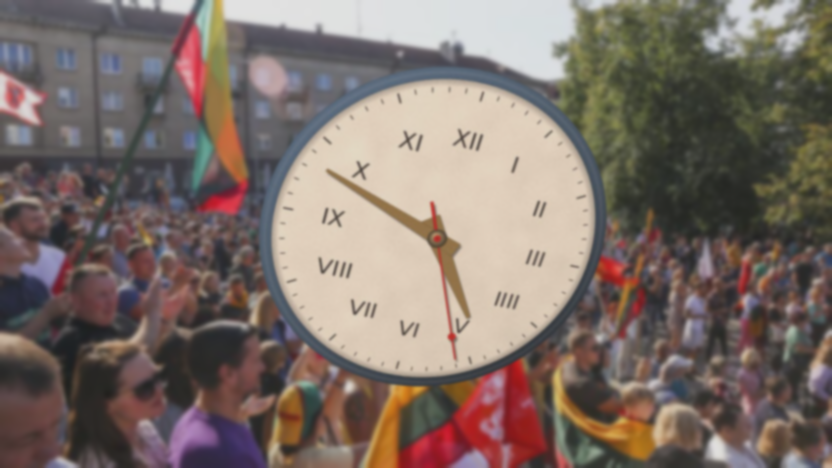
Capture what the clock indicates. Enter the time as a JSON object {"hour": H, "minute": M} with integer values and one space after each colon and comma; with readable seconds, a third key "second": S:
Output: {"hour": 4, "minute": 48, "second": 26}
